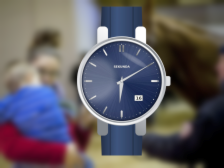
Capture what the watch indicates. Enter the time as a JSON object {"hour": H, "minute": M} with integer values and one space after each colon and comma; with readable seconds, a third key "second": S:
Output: {"hour": 6, "minute": 10}
